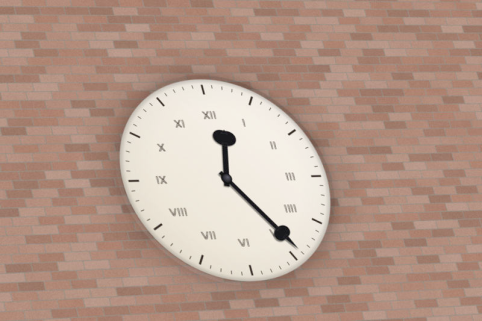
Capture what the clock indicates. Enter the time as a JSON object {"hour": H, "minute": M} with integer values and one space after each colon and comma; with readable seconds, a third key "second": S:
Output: {"hour": 12, "minute": 24}
